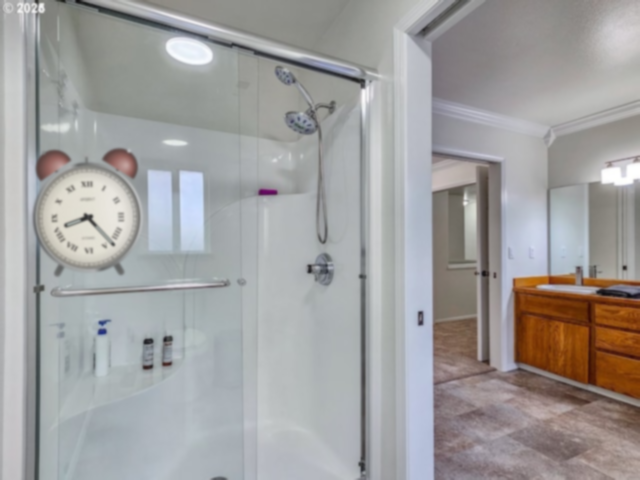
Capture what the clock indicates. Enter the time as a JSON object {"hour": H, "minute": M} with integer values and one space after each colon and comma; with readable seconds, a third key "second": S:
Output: {"hour": 8, "minute": 23}
